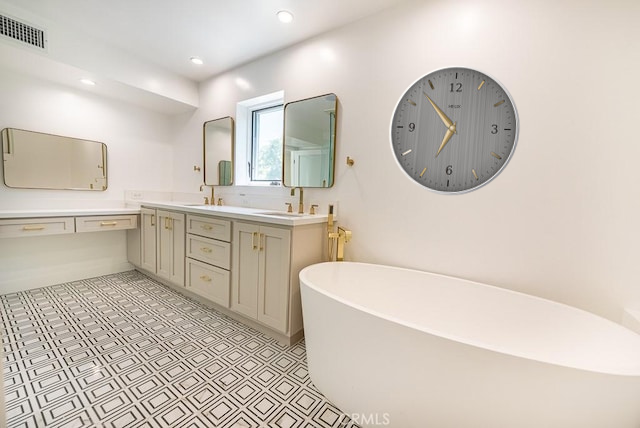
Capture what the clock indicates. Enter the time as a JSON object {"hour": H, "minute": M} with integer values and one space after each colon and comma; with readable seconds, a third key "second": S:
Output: {"hour": 6, "minute": 53}
